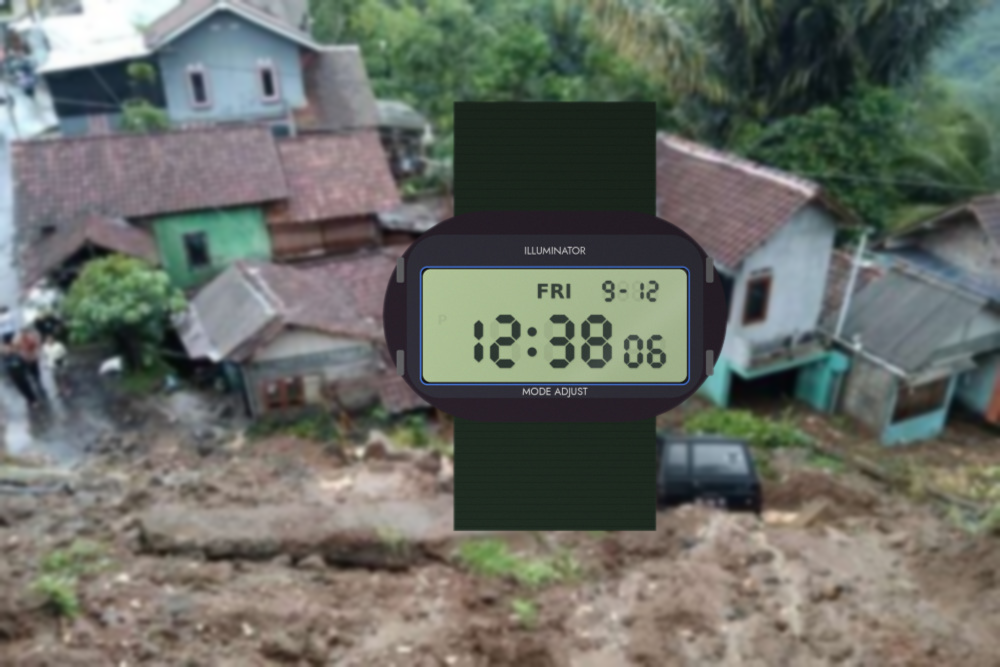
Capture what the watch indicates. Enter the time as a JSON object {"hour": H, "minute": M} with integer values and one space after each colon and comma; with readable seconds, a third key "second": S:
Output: {"hour": 12, "minute": 38, "second": 6}
